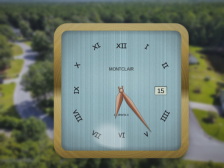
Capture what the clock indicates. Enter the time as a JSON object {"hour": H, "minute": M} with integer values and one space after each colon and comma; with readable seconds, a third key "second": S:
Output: {"hour": 6, "minute": 24}
